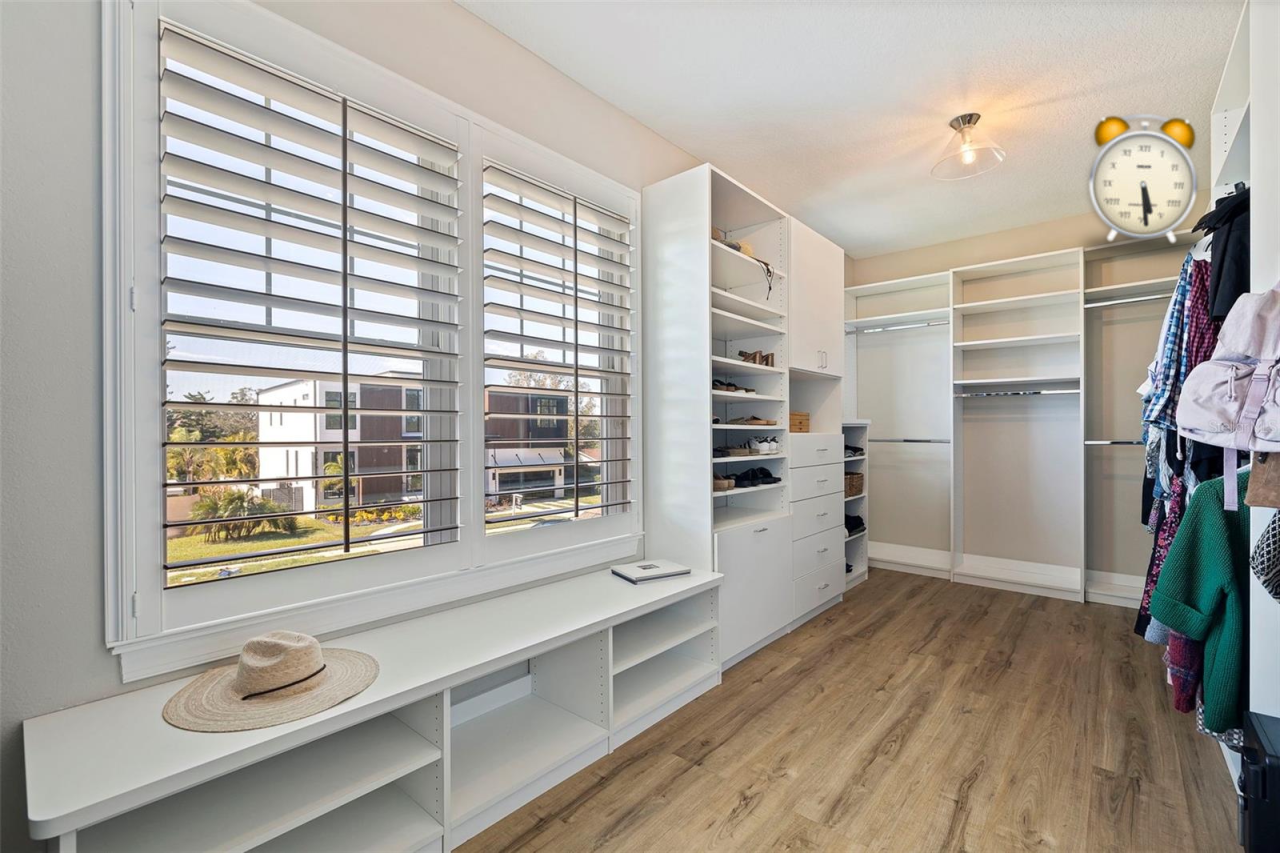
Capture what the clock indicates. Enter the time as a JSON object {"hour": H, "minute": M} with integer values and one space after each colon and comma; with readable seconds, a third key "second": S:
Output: {"hour": 5, "minute": 29}
